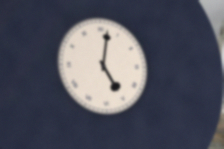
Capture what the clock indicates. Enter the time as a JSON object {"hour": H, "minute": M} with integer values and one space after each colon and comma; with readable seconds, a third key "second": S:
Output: {"hour": 5, "minute": 2}
